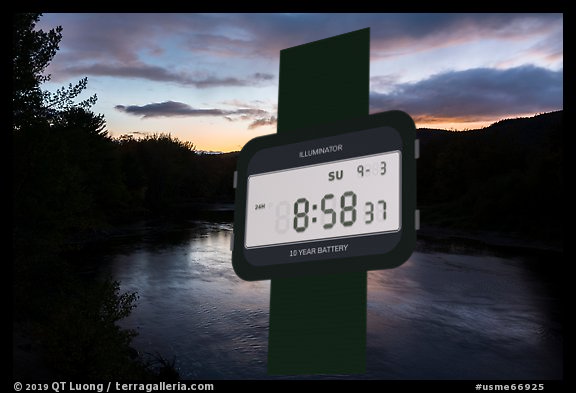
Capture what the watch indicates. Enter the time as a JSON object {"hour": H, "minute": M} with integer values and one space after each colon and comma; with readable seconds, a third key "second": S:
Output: {"hour": 8, "minute": 58, "second": 37}
